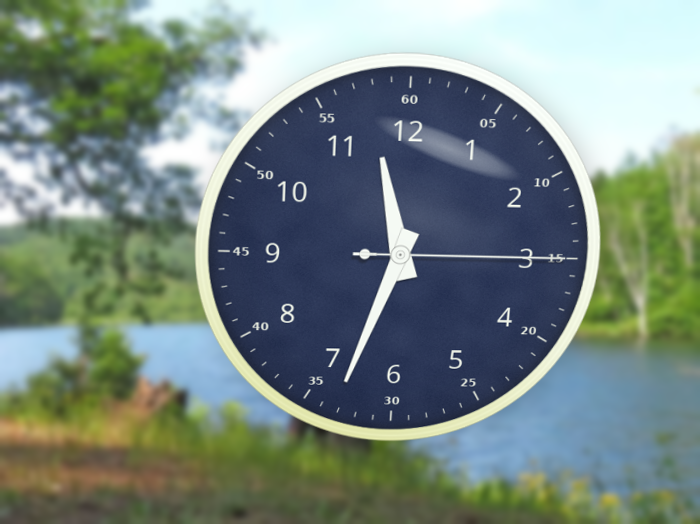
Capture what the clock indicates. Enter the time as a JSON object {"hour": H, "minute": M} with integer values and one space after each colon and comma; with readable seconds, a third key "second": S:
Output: {"hour": 11, "minute": 33, "second": 15}
